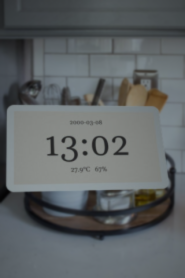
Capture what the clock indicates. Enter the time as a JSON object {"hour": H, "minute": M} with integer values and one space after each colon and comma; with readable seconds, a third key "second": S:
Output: {"hour": 13, "minute": 2}
